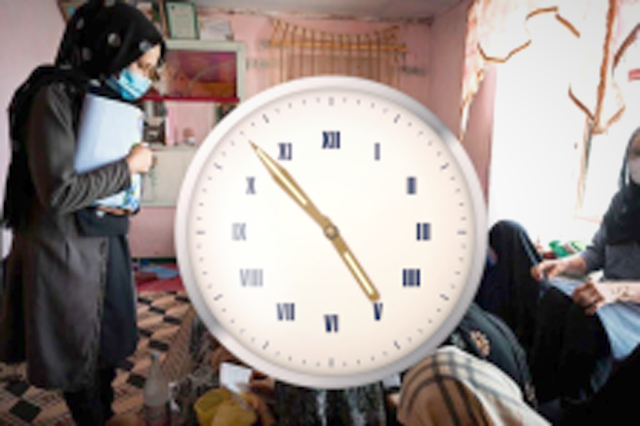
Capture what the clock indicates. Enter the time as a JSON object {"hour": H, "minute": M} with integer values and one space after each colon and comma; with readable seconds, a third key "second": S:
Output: {"hour": 4, "minute": 53}
